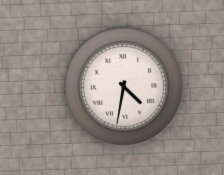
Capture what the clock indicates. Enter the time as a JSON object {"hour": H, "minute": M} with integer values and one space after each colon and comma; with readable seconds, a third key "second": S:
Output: {"hour": 4, "minute": 32}
